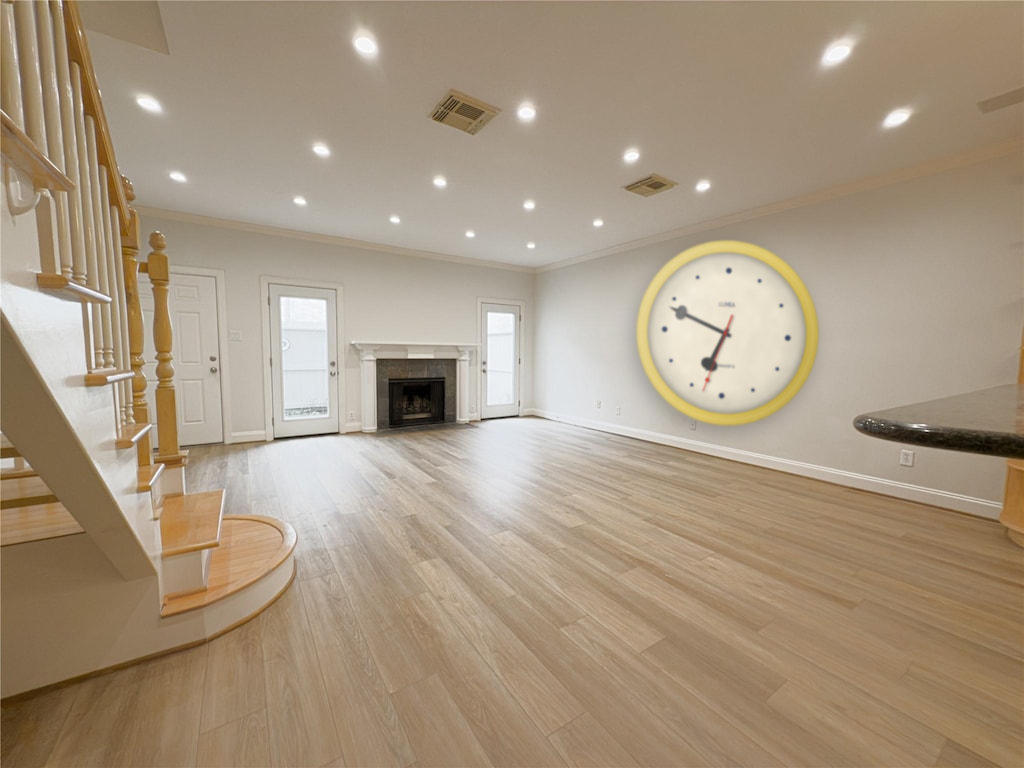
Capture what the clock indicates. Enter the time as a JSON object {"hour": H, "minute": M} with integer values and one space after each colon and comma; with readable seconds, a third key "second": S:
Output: {"hour": 6, "minute": 48, "second": 33}
